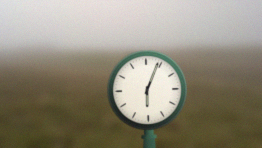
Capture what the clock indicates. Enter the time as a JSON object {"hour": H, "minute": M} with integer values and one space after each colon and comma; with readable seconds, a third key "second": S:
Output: {"hour": 6, "minute": 4}
